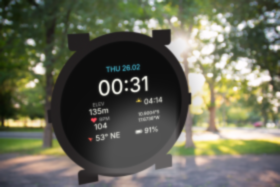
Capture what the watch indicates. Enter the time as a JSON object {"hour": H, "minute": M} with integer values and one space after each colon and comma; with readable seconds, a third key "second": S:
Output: {"hour": 0, "minute": 31}
